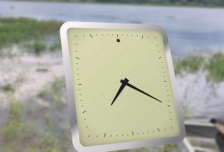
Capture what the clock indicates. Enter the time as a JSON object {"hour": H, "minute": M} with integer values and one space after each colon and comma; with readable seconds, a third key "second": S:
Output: {"hour": 7, "minute": 20}
